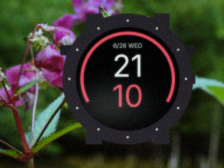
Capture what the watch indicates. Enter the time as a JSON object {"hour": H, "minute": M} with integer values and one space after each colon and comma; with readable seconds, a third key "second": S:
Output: {"hour": 21, "minute": 10}
